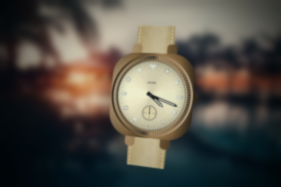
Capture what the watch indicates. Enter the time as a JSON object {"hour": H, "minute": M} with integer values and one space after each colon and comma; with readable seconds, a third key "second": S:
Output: {"hour": 4, "minute": 18}
